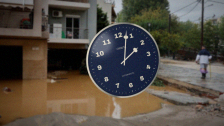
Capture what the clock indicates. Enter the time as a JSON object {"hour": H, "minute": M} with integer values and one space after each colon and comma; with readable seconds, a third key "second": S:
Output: {"hour": 2, "minute": 3}
